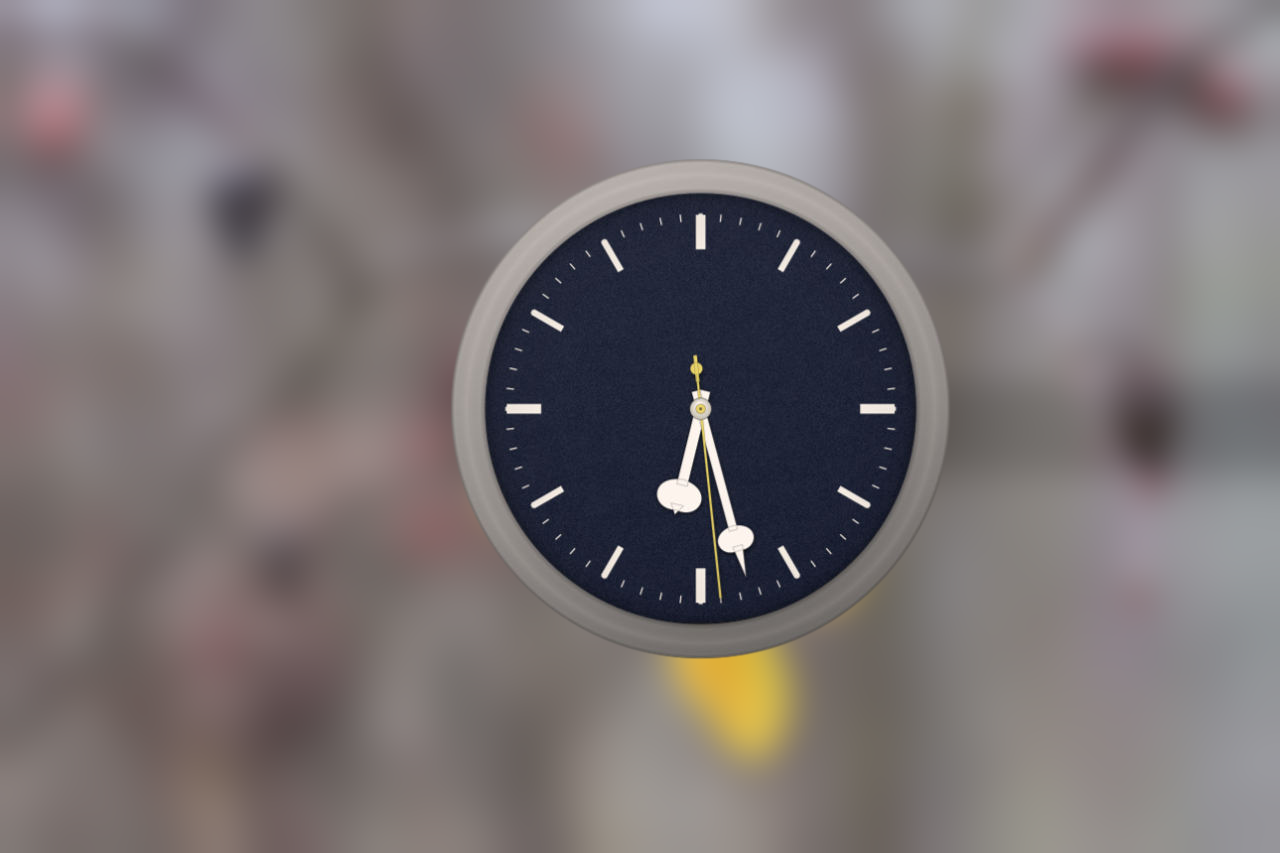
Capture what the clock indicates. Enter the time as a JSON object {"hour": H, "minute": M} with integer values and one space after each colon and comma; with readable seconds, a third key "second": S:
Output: {"hour": 6, "minute": 27, "second": 29}
